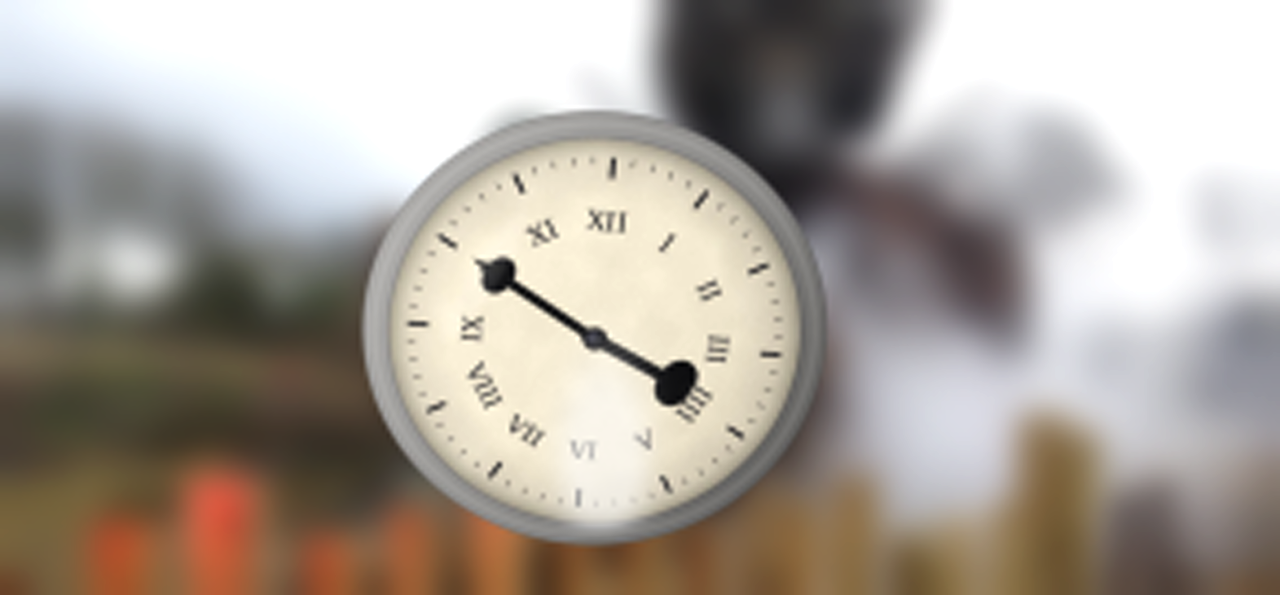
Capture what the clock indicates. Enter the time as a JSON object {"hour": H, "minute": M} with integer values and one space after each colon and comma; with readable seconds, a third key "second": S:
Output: {"hour": 3, "minute": 50}
